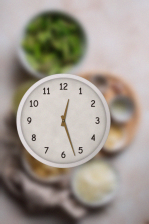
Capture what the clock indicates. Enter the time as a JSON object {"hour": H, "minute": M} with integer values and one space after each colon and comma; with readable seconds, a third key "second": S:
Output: {"hour": 12, "minute": 27}
